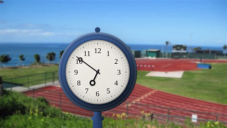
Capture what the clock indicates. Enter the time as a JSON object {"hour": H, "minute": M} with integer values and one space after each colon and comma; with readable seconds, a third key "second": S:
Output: {"hour": 6, "minute": 51}
